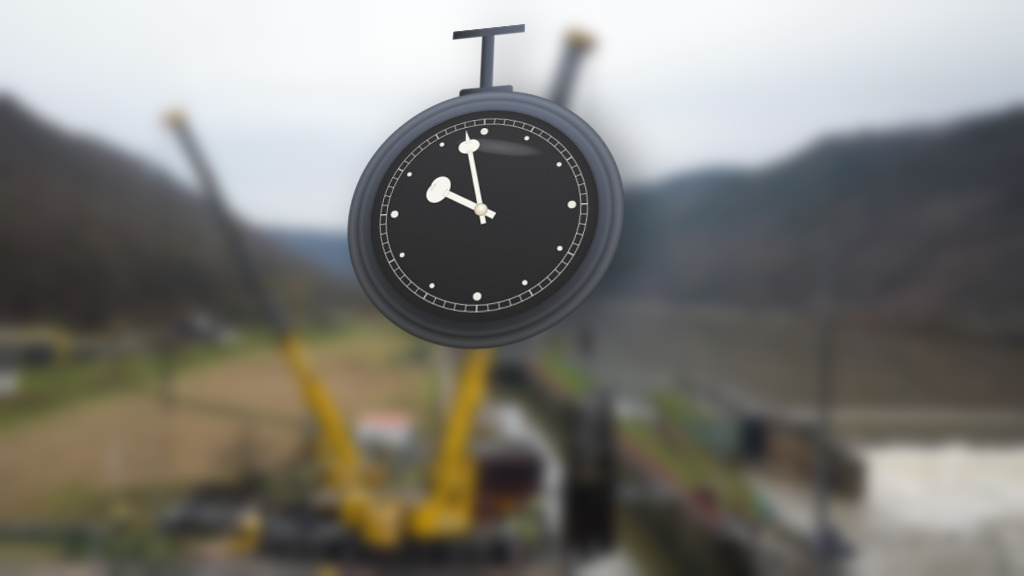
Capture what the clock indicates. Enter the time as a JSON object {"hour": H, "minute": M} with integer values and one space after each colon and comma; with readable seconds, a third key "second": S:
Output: {"hour": 9, "minute": 58}
